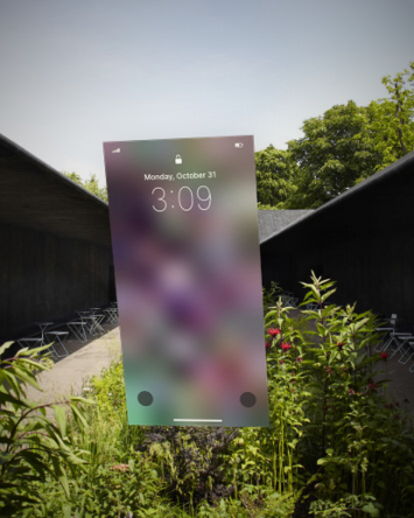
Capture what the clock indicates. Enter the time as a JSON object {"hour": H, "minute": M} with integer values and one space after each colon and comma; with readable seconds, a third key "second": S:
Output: {"hour": 3, "minute": 9}
